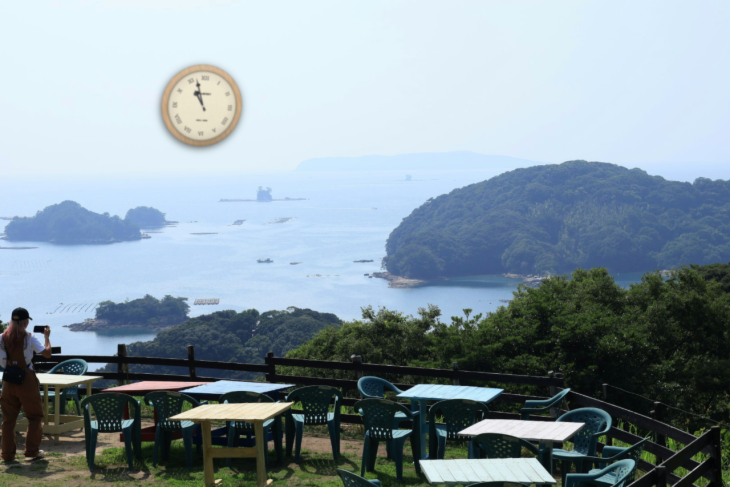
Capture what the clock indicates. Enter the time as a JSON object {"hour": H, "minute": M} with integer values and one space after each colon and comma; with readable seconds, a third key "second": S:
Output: {"hour": 10, "minute": 57}
